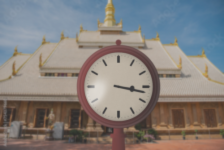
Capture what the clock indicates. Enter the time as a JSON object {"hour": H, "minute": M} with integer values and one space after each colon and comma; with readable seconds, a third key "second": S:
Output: {"hour": 3, "minute": 17}
